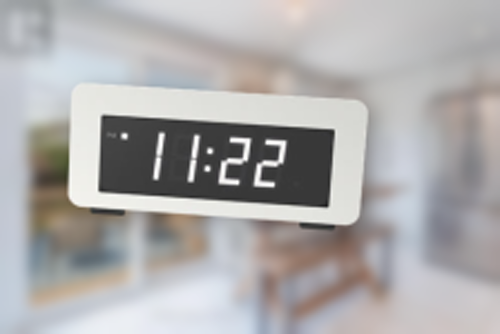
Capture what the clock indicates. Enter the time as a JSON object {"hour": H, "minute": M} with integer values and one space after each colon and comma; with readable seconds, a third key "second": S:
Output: {"hour": 11, "minute": 22}
